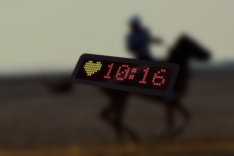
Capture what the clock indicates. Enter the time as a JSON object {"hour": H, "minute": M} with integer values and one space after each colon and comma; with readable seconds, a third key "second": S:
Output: {"hour": 10, "minute": 16}
